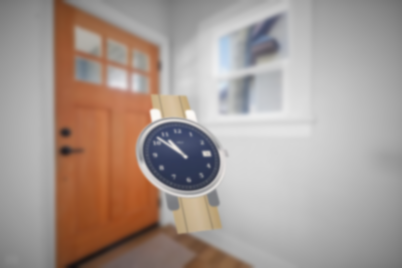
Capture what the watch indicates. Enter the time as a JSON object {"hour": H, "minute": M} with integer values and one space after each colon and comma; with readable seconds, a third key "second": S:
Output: {"hour": 10, "minute": 52}
